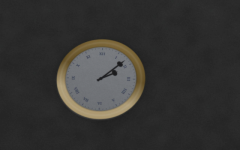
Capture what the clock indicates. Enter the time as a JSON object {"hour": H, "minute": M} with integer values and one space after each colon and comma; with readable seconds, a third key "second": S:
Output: {"hour": 2, "minute": 8}
